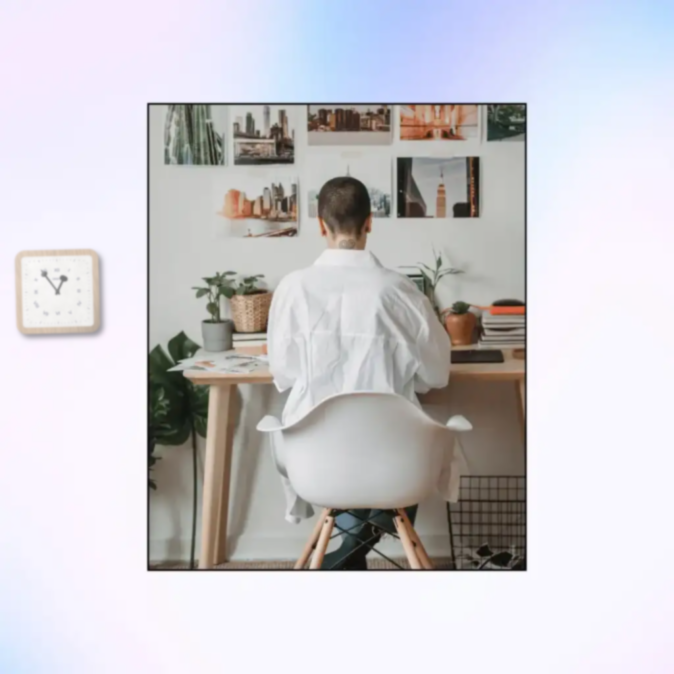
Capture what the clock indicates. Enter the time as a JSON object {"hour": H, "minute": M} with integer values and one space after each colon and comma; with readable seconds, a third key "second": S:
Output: {"hour": 12, "minute": 54}
